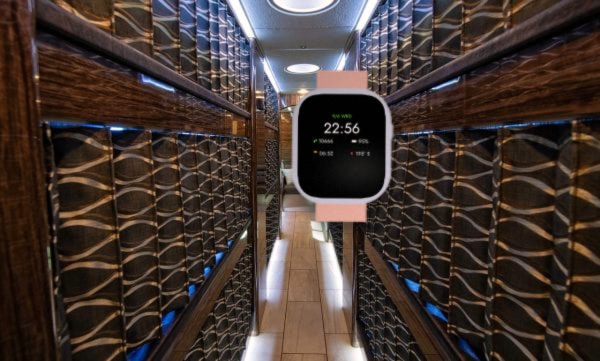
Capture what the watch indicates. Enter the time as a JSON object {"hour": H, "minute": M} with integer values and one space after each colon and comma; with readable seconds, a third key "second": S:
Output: {"hour": 22, "minute": 56}
